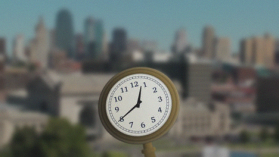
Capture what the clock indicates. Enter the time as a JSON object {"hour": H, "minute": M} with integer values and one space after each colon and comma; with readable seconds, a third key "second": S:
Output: {"hour": 12, "minute": 40}
